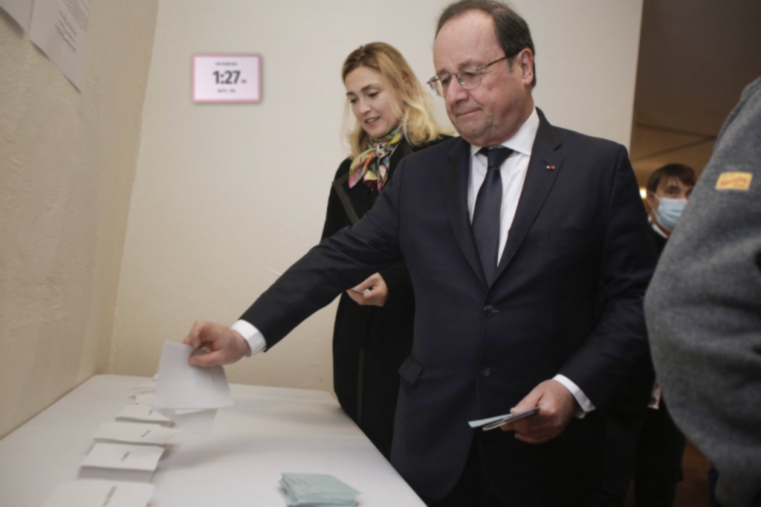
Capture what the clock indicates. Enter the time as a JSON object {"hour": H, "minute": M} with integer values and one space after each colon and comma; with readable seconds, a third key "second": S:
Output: {"hour": 1, "minute": 27}
